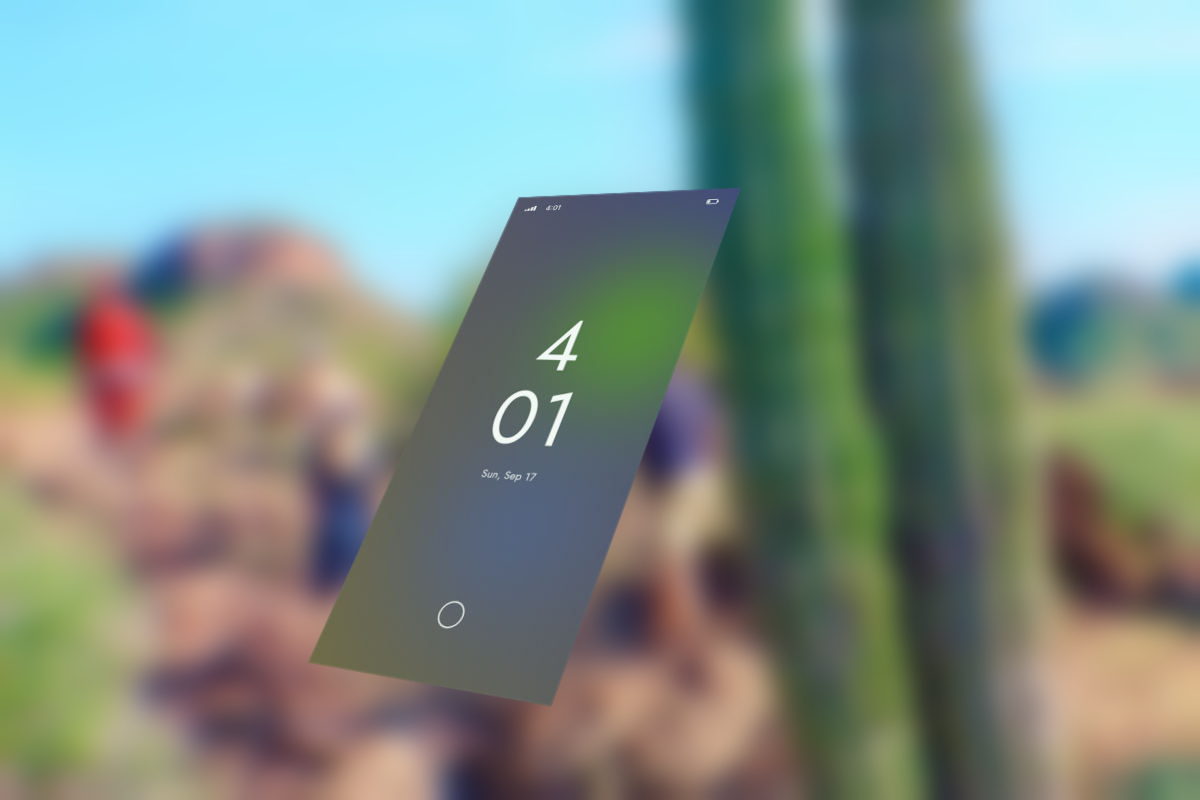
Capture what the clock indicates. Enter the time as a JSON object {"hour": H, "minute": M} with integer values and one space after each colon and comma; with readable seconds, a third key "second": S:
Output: {"hour": 4, "minute": 1}
